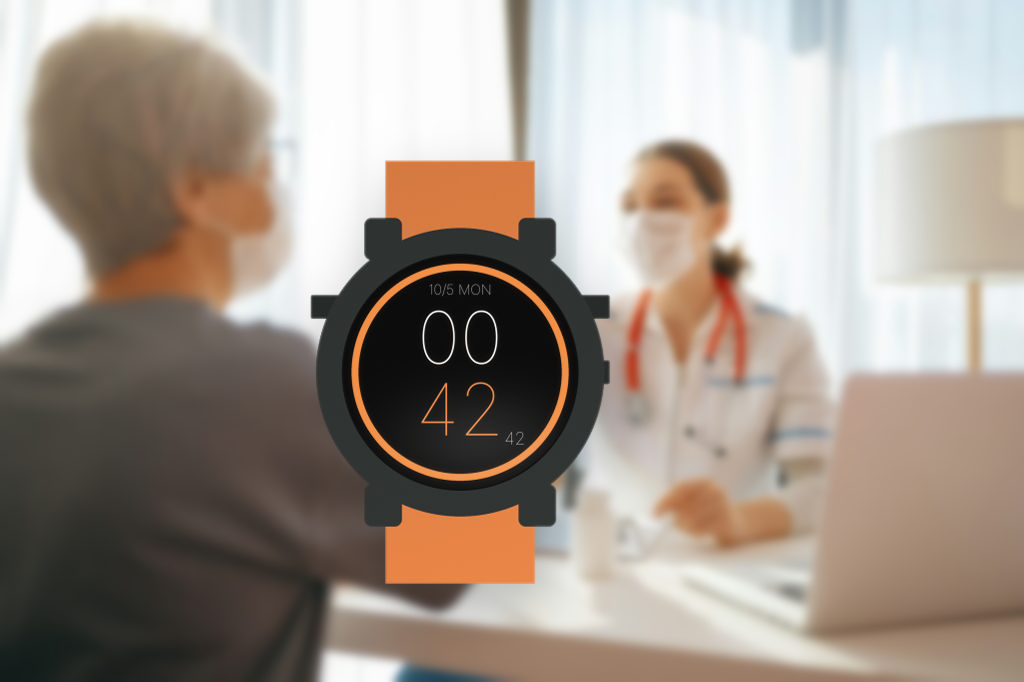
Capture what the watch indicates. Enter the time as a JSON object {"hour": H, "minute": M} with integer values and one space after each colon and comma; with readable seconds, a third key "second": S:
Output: {"hour": 0, "minute": 42, "second": 42}
